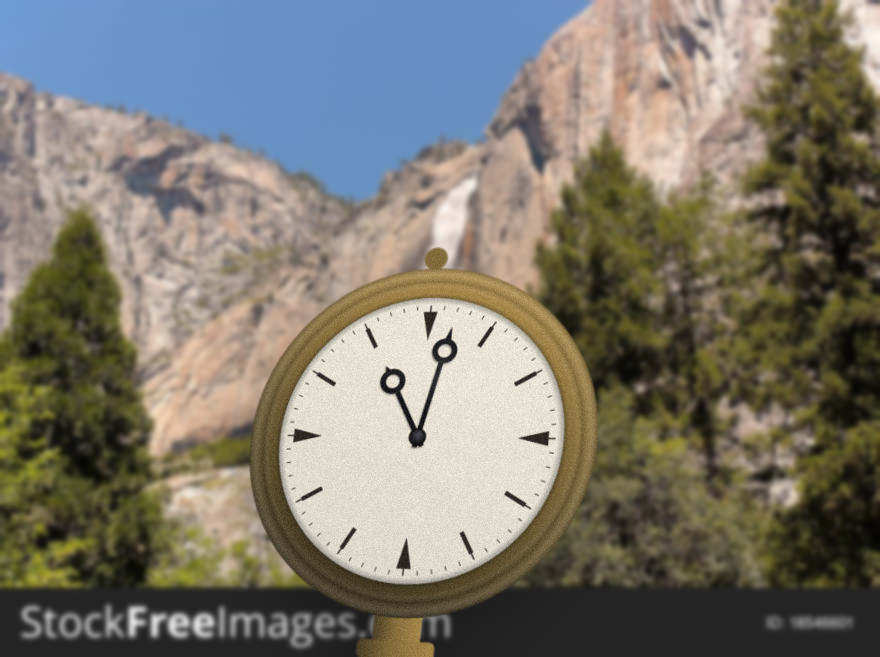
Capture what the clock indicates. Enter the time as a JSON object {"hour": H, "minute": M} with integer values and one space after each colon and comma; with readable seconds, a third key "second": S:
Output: {"hour": 11, "minute": 2}
